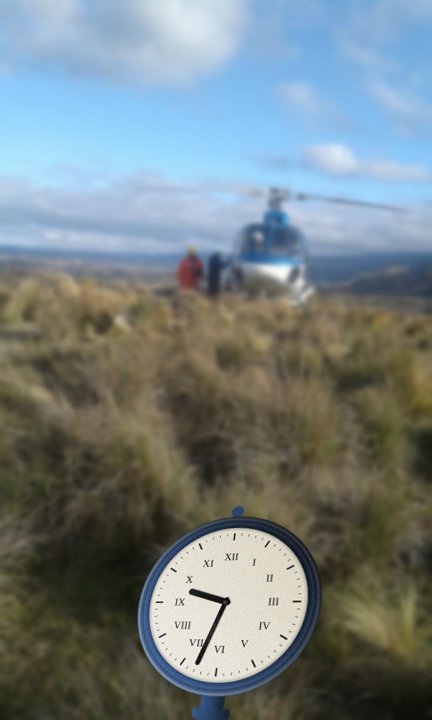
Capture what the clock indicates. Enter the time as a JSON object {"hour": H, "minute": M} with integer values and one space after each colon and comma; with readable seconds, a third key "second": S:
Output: {"hour": 9, "minute": 33}
